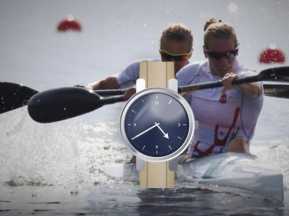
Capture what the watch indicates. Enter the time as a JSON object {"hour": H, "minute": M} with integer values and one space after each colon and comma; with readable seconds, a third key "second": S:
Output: {"hour": 4, "minute": 40}
